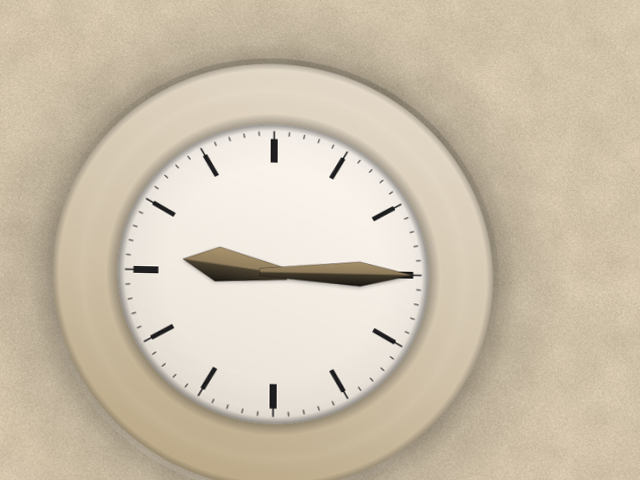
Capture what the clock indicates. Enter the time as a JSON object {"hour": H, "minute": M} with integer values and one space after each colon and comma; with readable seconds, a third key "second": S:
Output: {"hour": 9, "minute": 15}
